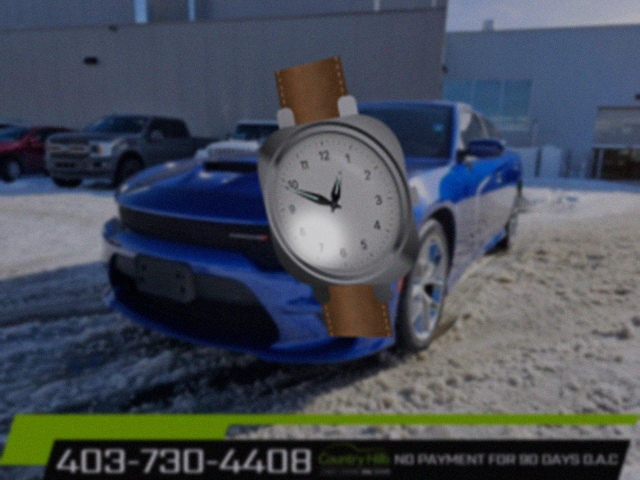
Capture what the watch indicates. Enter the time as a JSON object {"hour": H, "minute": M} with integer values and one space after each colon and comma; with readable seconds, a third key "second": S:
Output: {"hour": 12, "minute": 49}
